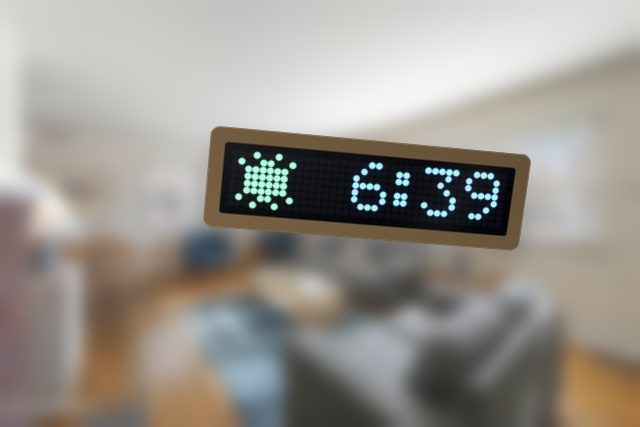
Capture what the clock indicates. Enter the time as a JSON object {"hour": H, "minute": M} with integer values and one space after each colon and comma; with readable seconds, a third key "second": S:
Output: {"hour": 6, "minute": 39}
